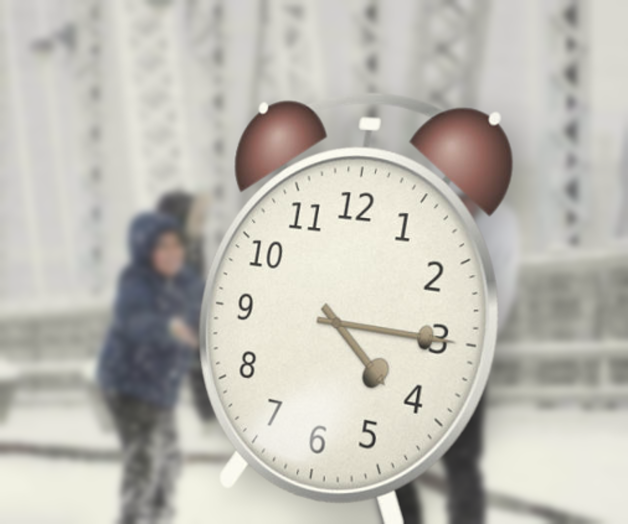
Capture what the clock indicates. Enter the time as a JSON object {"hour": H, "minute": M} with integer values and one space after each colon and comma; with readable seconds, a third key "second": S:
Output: {"hour": 4, "minute": 15}
